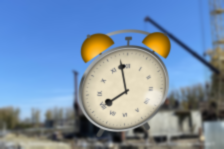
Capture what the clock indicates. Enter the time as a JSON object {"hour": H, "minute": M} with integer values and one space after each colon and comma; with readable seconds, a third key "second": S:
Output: {"hour": 7, "minute": 58}
